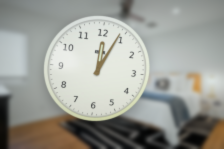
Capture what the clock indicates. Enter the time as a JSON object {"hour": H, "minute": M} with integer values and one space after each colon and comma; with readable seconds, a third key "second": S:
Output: {"hour": 12, "minute": 4}
